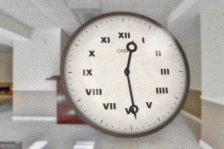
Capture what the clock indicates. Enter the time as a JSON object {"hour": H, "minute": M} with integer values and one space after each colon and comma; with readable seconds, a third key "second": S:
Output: {"hour": 12, "minute": 29}
